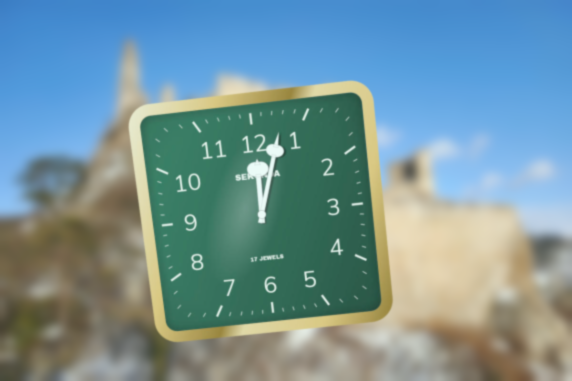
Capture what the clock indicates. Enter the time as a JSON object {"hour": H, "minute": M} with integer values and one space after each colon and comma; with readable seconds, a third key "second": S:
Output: {"hour": 12, "minute": 3}
